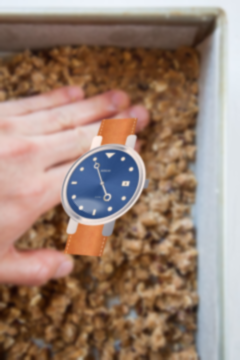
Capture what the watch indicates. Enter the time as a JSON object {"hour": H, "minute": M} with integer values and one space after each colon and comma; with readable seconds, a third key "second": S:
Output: {"hour": 4, "minute": 55}
